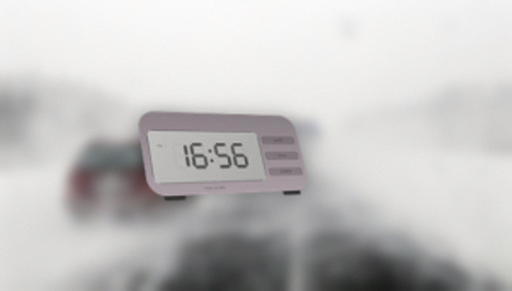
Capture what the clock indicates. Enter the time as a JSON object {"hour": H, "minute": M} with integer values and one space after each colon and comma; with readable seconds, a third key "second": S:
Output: {"hour": 16, "minute": 56}
